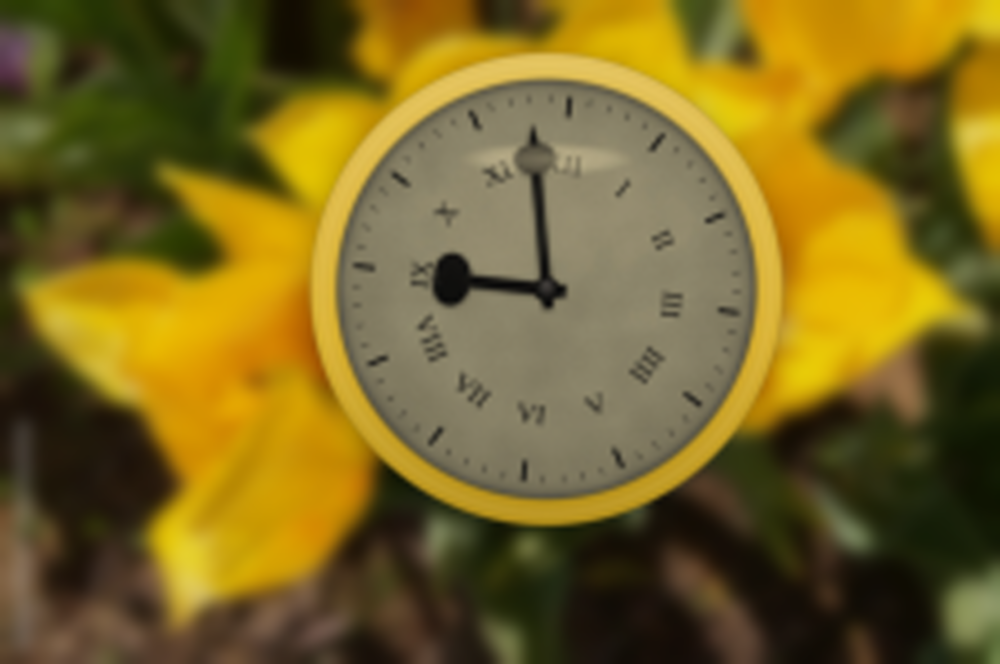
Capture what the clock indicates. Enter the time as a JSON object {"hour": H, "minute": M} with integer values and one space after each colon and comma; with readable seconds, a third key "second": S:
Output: {"hour": 8, "minute": 58}
